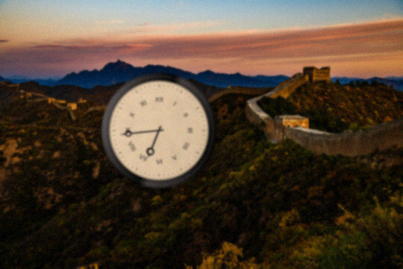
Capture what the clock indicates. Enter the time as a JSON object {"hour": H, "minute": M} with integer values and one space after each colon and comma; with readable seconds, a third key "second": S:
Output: {"hour": 6, "minute": 44}
